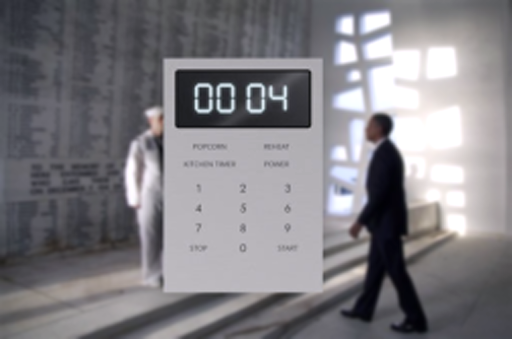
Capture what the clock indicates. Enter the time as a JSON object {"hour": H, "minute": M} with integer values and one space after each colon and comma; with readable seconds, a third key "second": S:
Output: {"hour": 0, "minute": 4}
